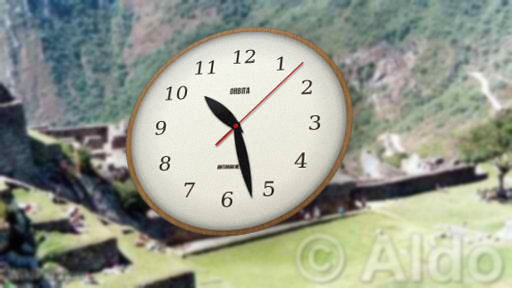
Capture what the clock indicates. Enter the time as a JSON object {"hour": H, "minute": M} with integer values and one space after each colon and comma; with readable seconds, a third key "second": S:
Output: {"hour": 10, "minute": 27, "second": 7}
